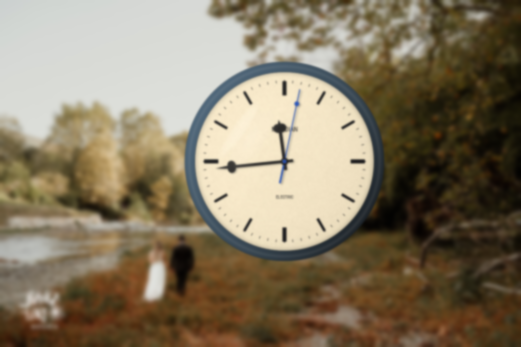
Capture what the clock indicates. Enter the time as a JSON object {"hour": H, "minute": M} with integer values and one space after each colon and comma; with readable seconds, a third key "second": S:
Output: {"hour": 11, "minute": 44, "second": 2}
